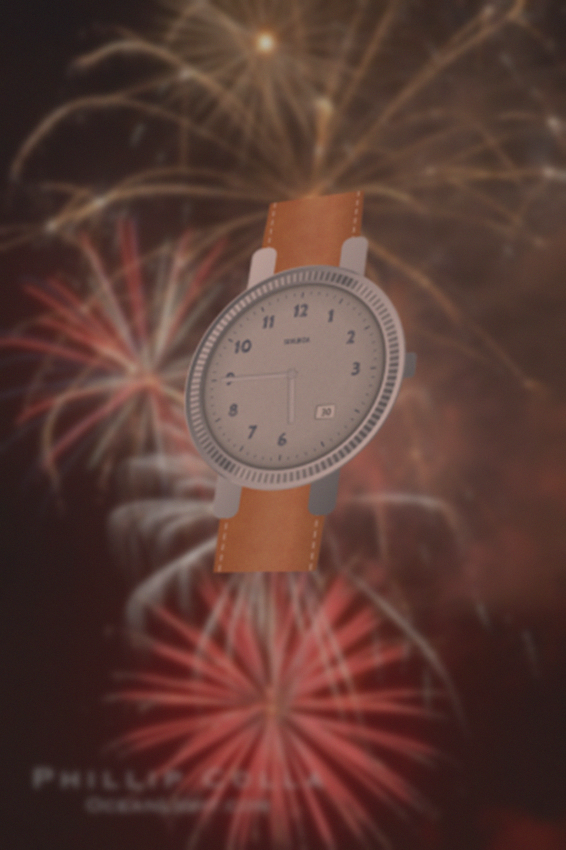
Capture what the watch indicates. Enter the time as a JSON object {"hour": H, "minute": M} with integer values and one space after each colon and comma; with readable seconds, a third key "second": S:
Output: {"hour": 5, "minute": 45}
